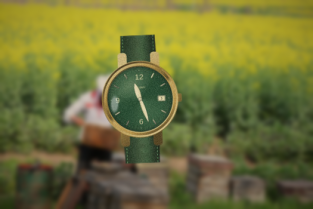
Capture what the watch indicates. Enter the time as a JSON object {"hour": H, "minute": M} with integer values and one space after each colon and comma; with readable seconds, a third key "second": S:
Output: {"hour": 11, "minute": 27}
